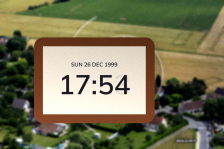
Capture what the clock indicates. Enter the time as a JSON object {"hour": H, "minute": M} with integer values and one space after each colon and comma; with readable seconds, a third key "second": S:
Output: {"hour": 17, "minute": 54}
